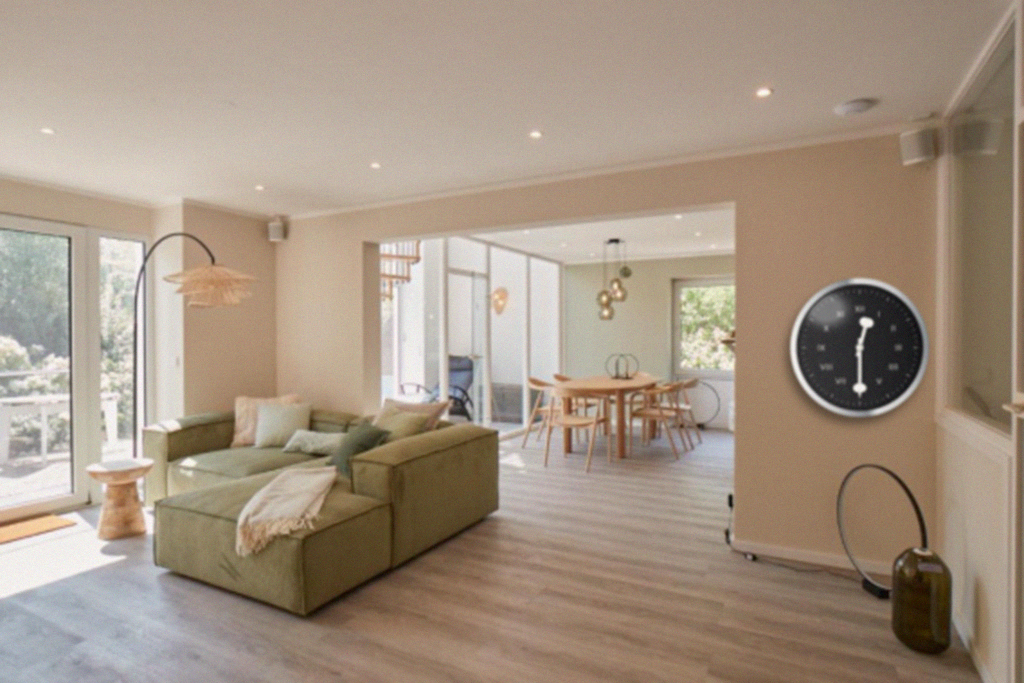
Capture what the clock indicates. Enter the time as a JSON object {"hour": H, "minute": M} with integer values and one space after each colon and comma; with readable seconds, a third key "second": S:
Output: {"hour": 12, "minute": 30}
